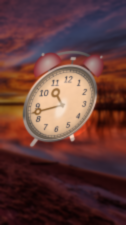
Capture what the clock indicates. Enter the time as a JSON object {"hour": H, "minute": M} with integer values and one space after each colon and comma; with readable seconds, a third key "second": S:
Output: {"hour": 10, "minute": 43}
